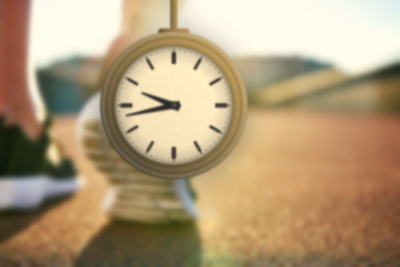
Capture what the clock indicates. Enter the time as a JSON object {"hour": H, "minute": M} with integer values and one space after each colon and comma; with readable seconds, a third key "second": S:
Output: {"hour": 9, "minute": 43}
